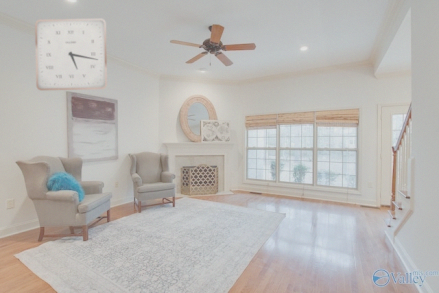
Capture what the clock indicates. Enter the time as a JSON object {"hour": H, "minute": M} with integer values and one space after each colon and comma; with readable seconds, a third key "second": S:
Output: {"hour": 5, "minute": 17}
